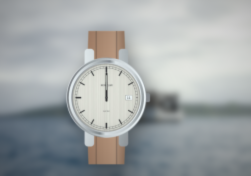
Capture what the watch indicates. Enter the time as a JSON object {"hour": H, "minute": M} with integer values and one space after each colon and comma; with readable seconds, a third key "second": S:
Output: {"hour": 12, "minute": 0}
